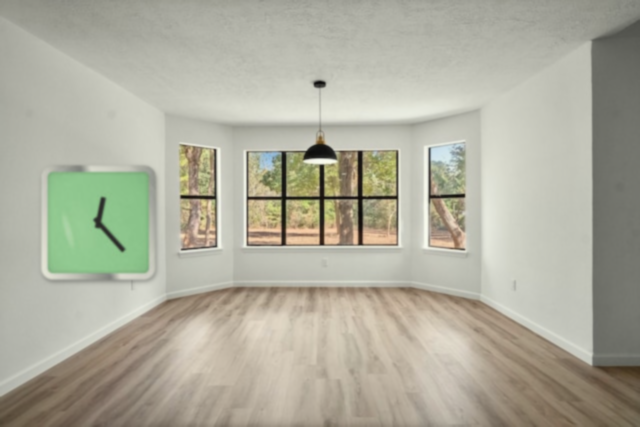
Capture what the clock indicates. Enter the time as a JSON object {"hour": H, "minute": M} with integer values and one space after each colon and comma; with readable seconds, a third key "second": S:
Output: {"hour": 12, "minute": 23}
